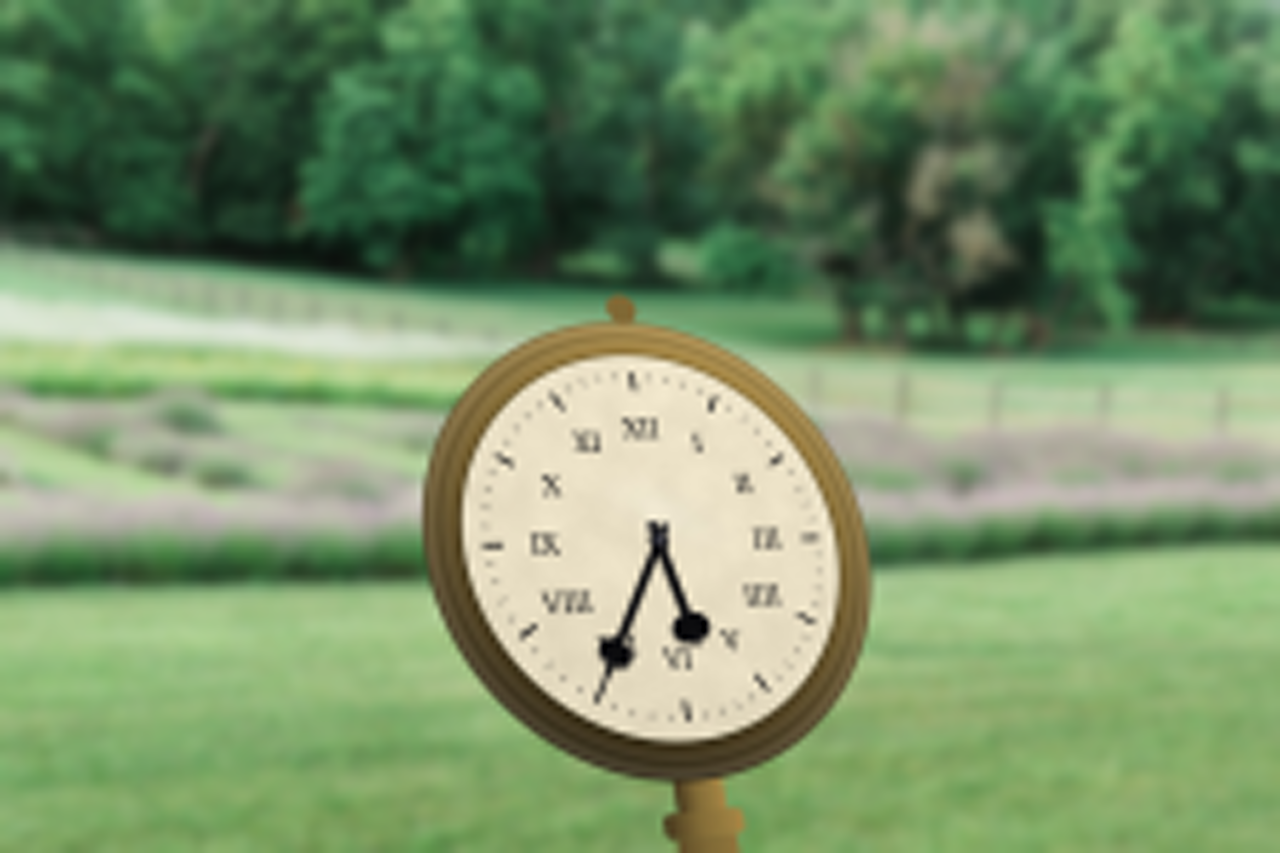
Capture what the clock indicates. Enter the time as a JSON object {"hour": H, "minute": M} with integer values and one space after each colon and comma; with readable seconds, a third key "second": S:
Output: {"hour": 5, "minute": 35}
